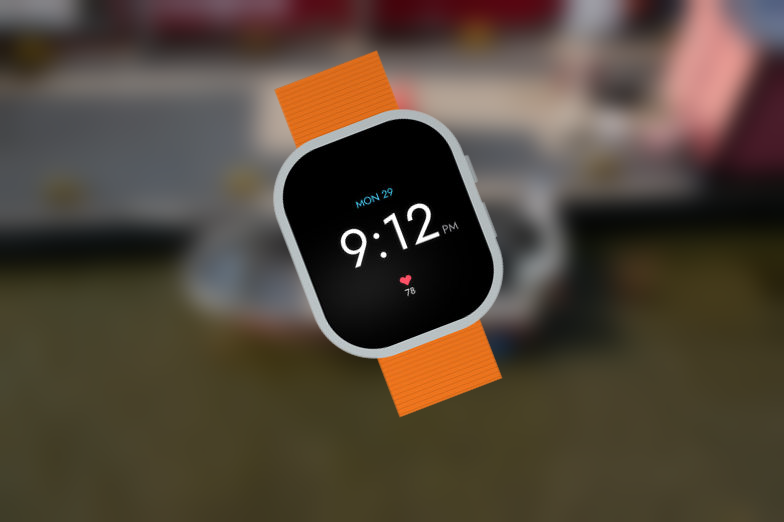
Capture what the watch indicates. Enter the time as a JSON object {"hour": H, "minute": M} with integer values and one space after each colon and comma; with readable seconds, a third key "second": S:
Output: {"hour": 9, "minute": 12}
